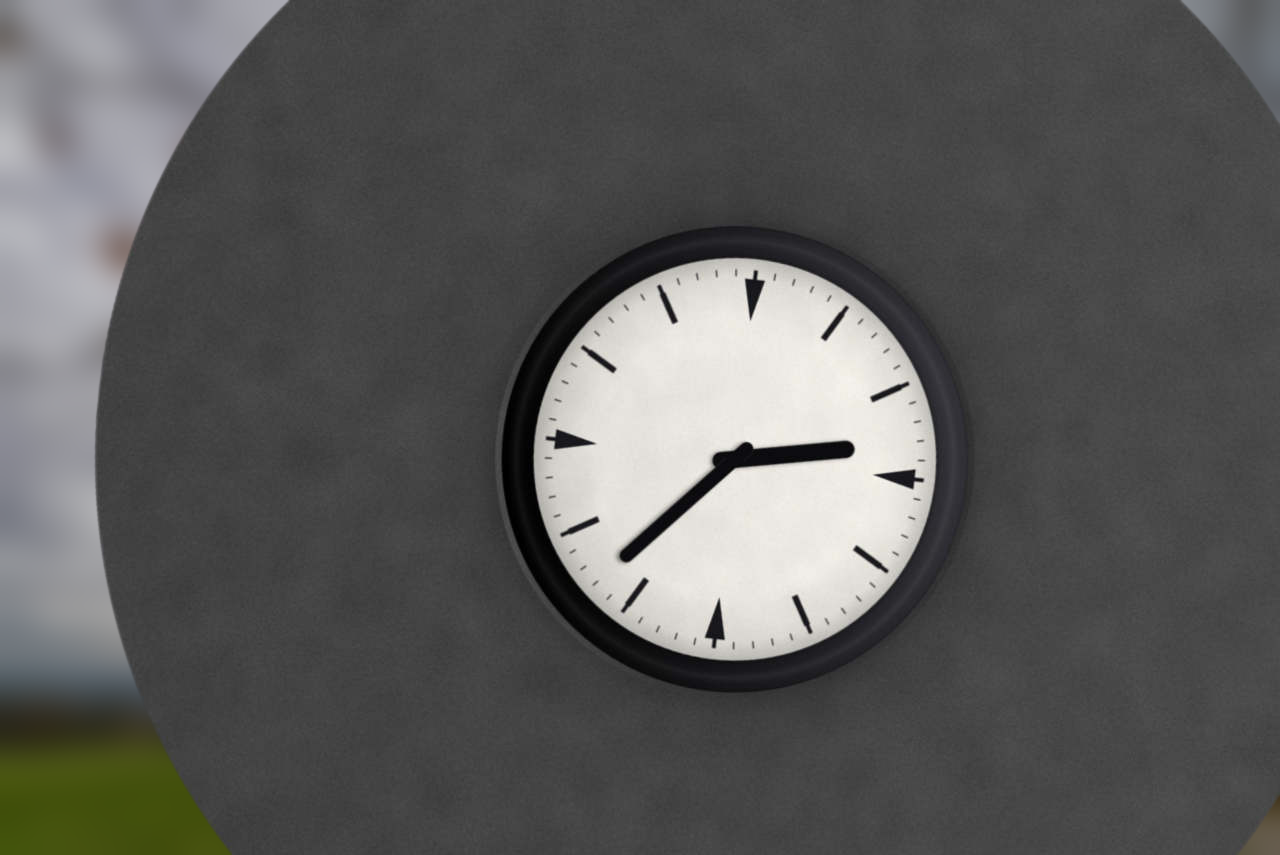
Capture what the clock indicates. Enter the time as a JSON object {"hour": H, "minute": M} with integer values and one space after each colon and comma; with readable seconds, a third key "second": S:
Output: {"hour": 2, "minute": 37}
